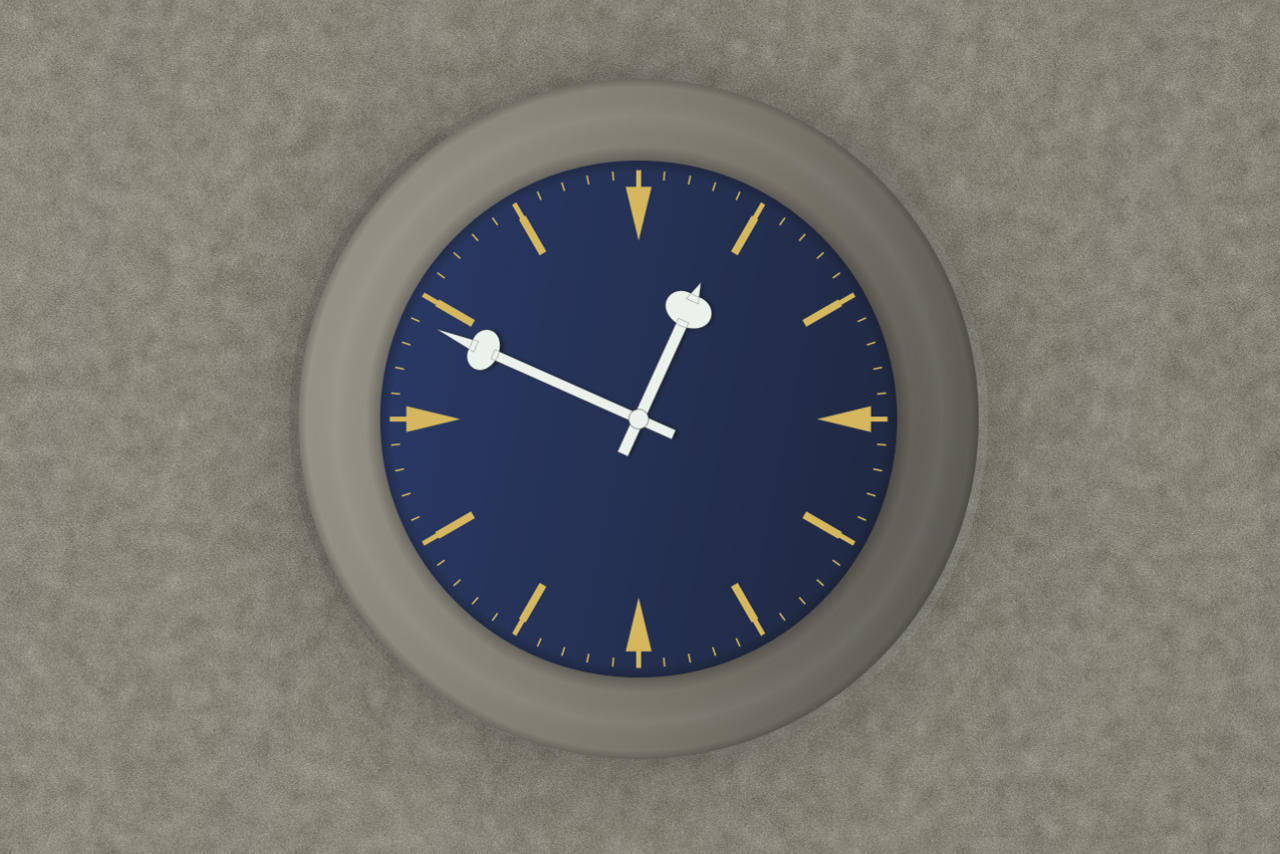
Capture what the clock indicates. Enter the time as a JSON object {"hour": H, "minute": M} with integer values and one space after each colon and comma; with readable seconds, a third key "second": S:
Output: {"hour": 12, "minute": 49}
